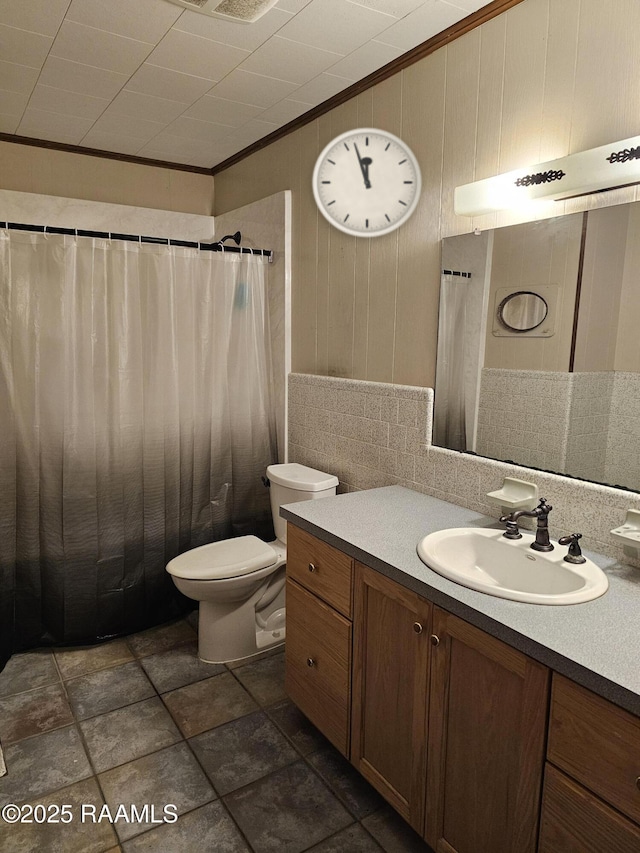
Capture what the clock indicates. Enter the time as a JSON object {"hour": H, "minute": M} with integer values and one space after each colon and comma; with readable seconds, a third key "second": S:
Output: {"hour": 11, "minute": 57}
